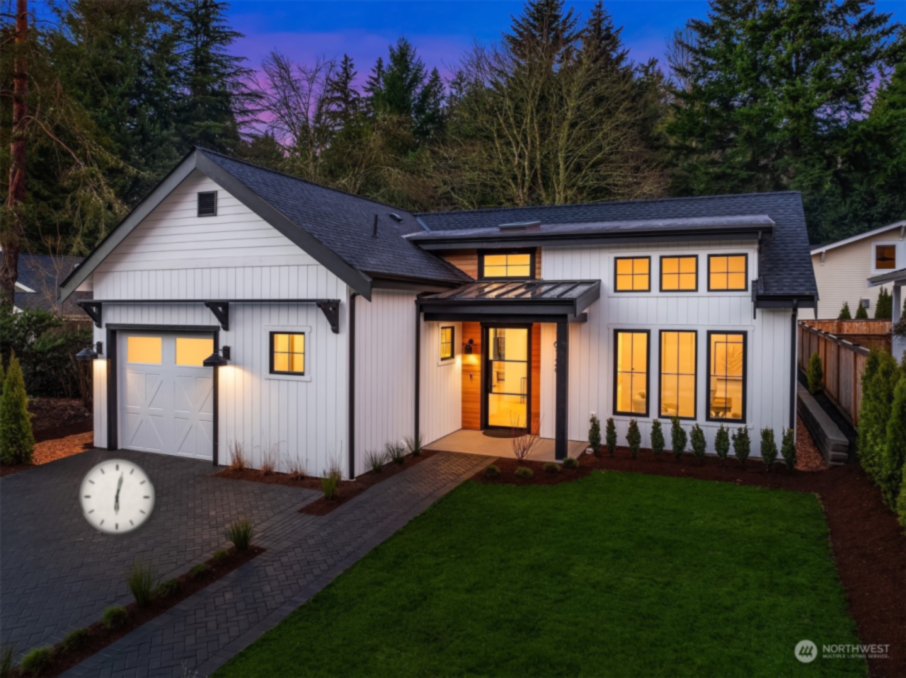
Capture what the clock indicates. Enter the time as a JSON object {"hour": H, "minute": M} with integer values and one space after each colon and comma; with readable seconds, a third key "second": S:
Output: {"hour": 6, "minute": 2}
